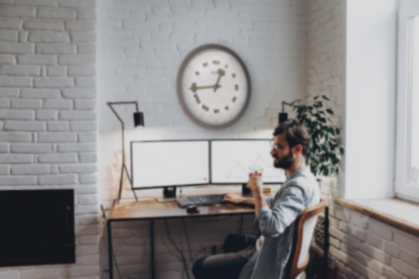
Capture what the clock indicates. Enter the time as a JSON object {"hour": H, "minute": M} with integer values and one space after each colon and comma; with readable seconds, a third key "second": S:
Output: {"hour": 12, "minute": 44}
